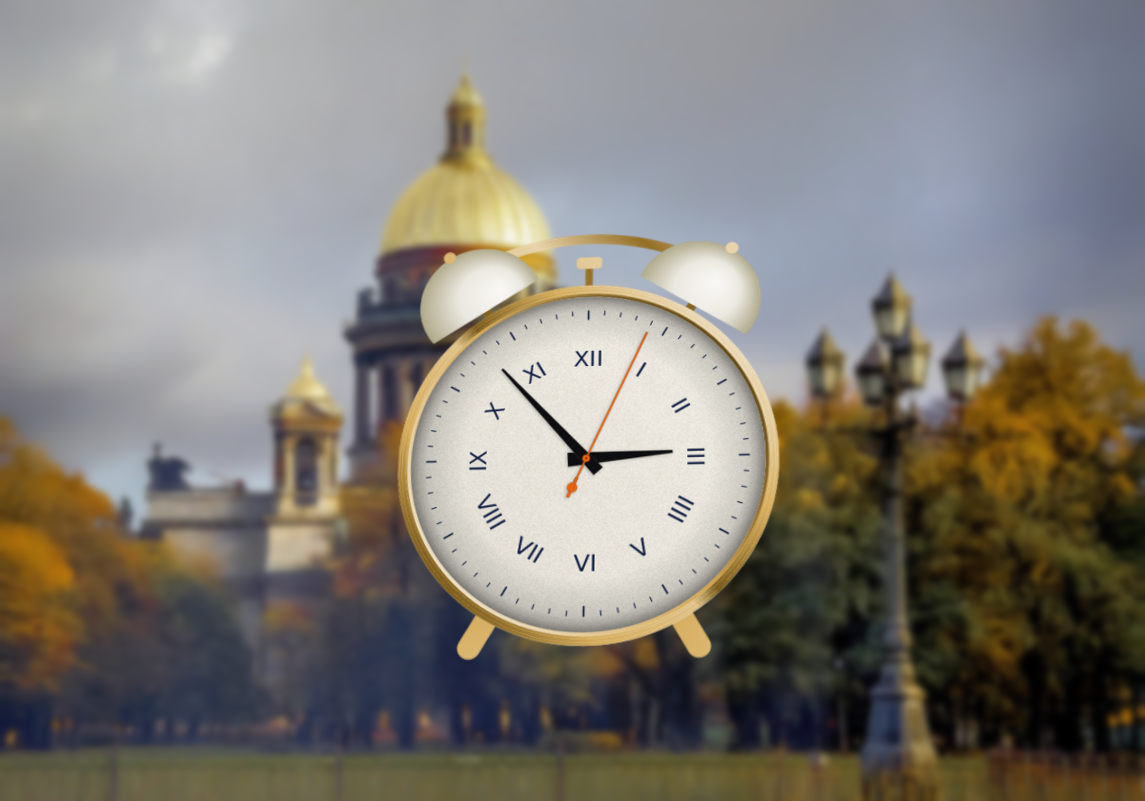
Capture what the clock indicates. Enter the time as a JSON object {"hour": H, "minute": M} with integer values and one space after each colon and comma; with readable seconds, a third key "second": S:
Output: {"hour": 2, "minute": 53, "second": 4}
